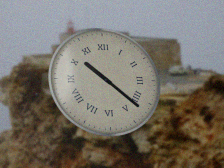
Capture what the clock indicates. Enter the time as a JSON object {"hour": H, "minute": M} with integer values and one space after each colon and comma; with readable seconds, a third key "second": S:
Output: {"hour": 10, "minute": 22}
